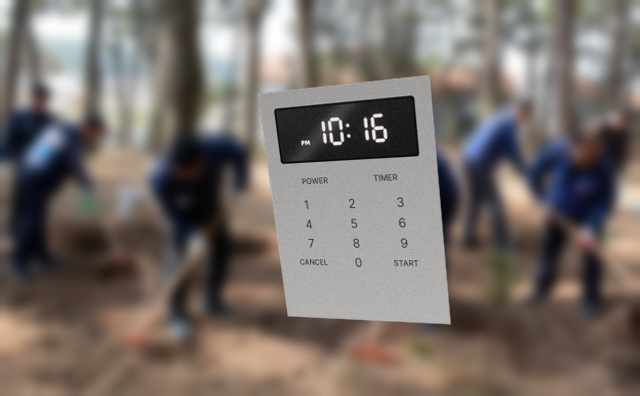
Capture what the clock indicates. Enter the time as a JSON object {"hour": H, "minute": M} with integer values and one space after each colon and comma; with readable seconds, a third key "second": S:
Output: {"hour": 10, "minute": 16}
